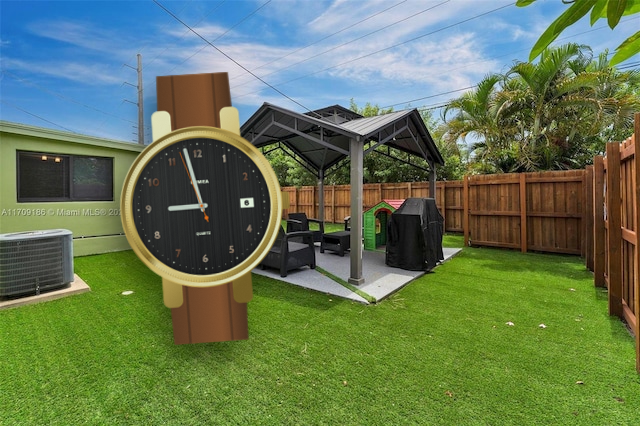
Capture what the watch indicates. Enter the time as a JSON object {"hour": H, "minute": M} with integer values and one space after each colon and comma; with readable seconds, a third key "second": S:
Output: {"hour": 8, "minute": 57, "second": 57}
